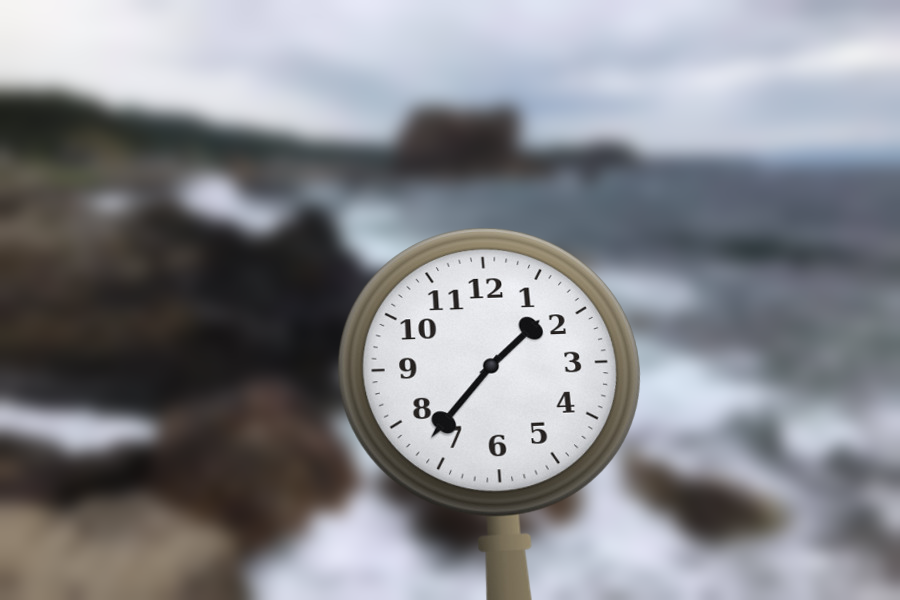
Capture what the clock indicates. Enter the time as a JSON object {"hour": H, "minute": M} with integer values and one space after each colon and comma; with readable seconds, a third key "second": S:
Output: {"hour": 1, "minute": 37}
